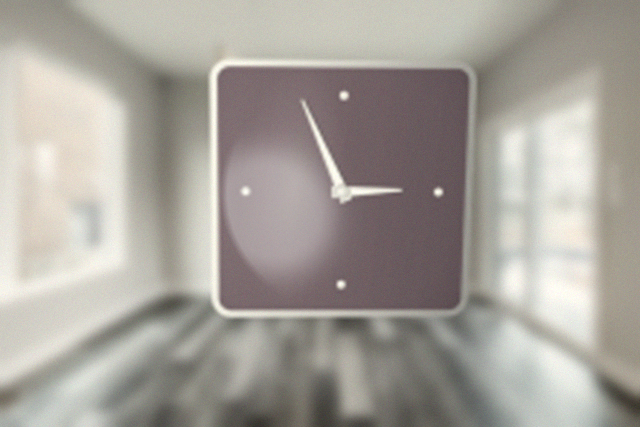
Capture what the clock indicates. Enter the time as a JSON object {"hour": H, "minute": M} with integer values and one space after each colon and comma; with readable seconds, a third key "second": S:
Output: {"hour": 2, "minute": 56}
